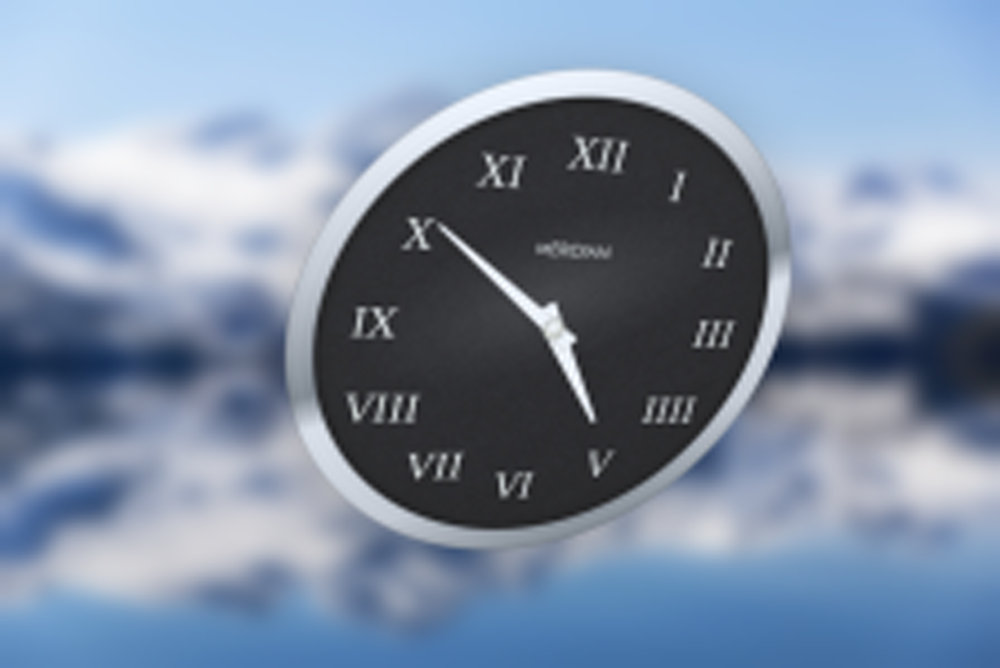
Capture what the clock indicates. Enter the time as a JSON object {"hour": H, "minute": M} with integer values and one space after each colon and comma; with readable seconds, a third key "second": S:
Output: {"hour": 4, "minute": 51}
